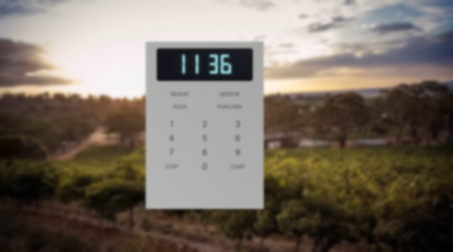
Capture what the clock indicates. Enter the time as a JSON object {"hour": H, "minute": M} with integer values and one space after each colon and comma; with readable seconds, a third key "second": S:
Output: {"hour": 11, "minute": 36}
